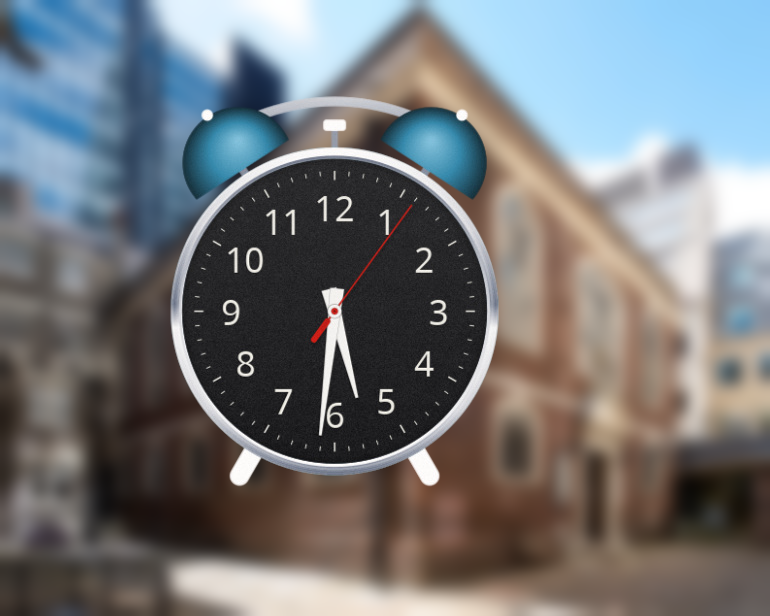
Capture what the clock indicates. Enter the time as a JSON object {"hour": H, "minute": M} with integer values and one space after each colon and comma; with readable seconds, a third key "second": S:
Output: {"hour": 5, "minute": 31, "second": 6}
